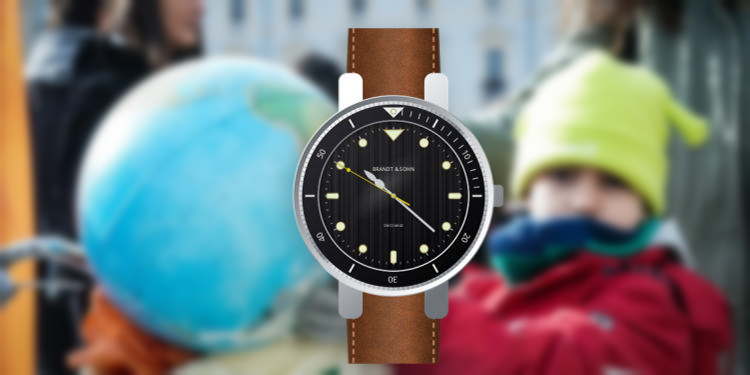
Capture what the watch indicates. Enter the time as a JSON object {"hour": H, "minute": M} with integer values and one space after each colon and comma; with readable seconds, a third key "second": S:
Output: {"hour": 10, "minute": 21, "second": 50}
